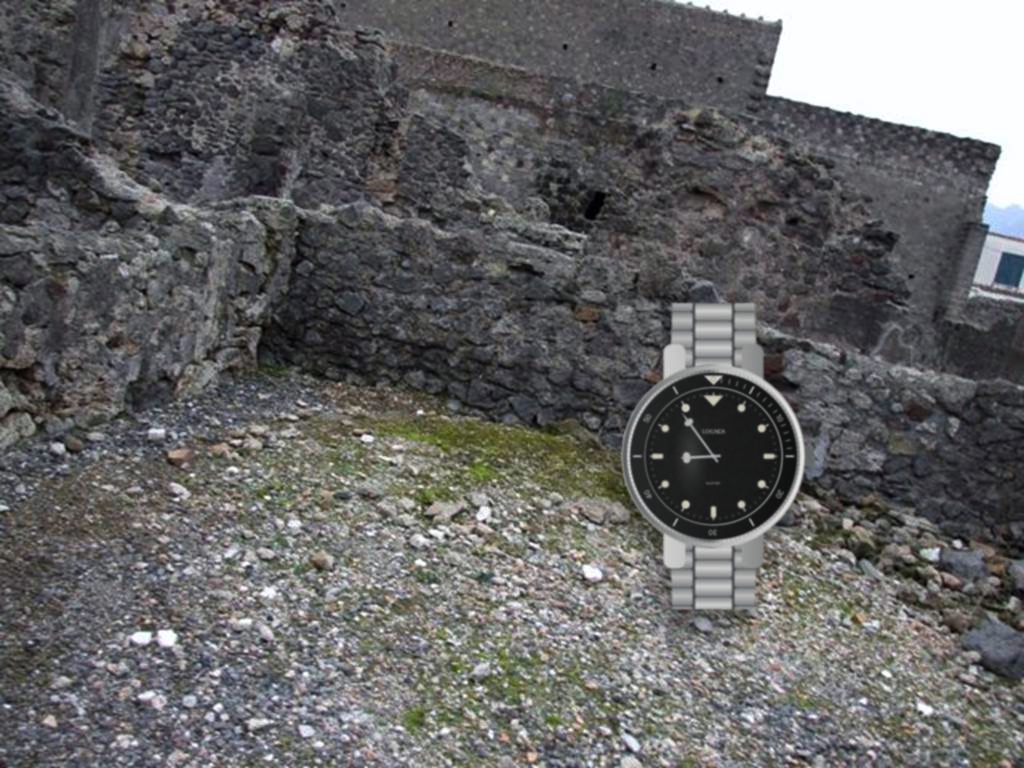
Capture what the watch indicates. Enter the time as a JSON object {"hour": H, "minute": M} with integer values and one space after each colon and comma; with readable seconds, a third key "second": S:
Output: {"hour": 8, "minute": 54}
